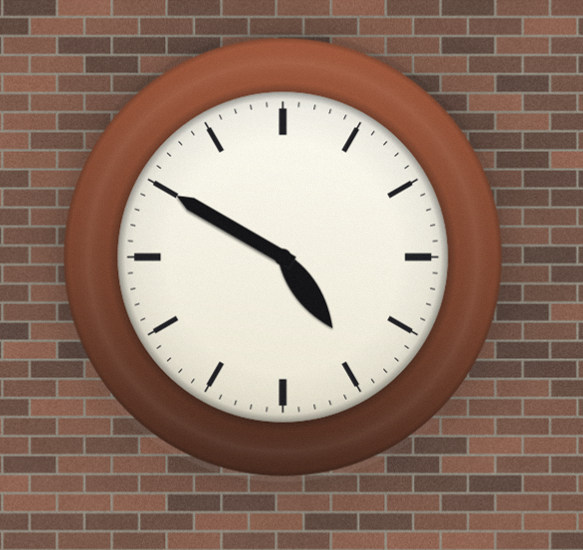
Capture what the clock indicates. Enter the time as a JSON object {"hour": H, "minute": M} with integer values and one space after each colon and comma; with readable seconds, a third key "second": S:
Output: {"hour": 4, "minute": 50}
